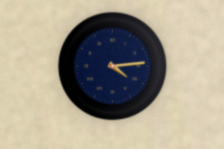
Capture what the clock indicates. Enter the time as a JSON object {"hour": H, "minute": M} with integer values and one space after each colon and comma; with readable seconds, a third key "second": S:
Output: {"hour": 4, "minute": 14}
